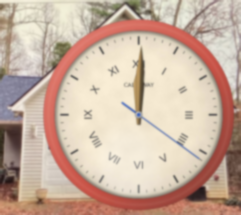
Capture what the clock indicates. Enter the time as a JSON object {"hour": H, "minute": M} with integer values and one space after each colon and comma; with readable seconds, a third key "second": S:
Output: {"hour": 12, "minute": 0, "second": 21}
